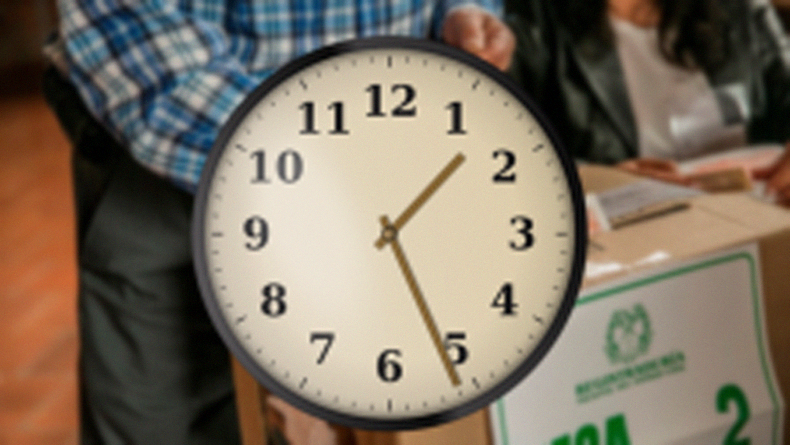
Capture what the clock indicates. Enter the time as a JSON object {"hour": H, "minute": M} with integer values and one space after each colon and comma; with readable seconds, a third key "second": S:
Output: {"hour": 1, "minute": 26}
